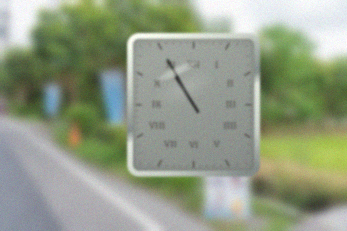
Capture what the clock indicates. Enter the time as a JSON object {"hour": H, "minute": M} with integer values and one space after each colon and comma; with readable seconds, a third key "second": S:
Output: {"hour": 10, "minute": 55}
